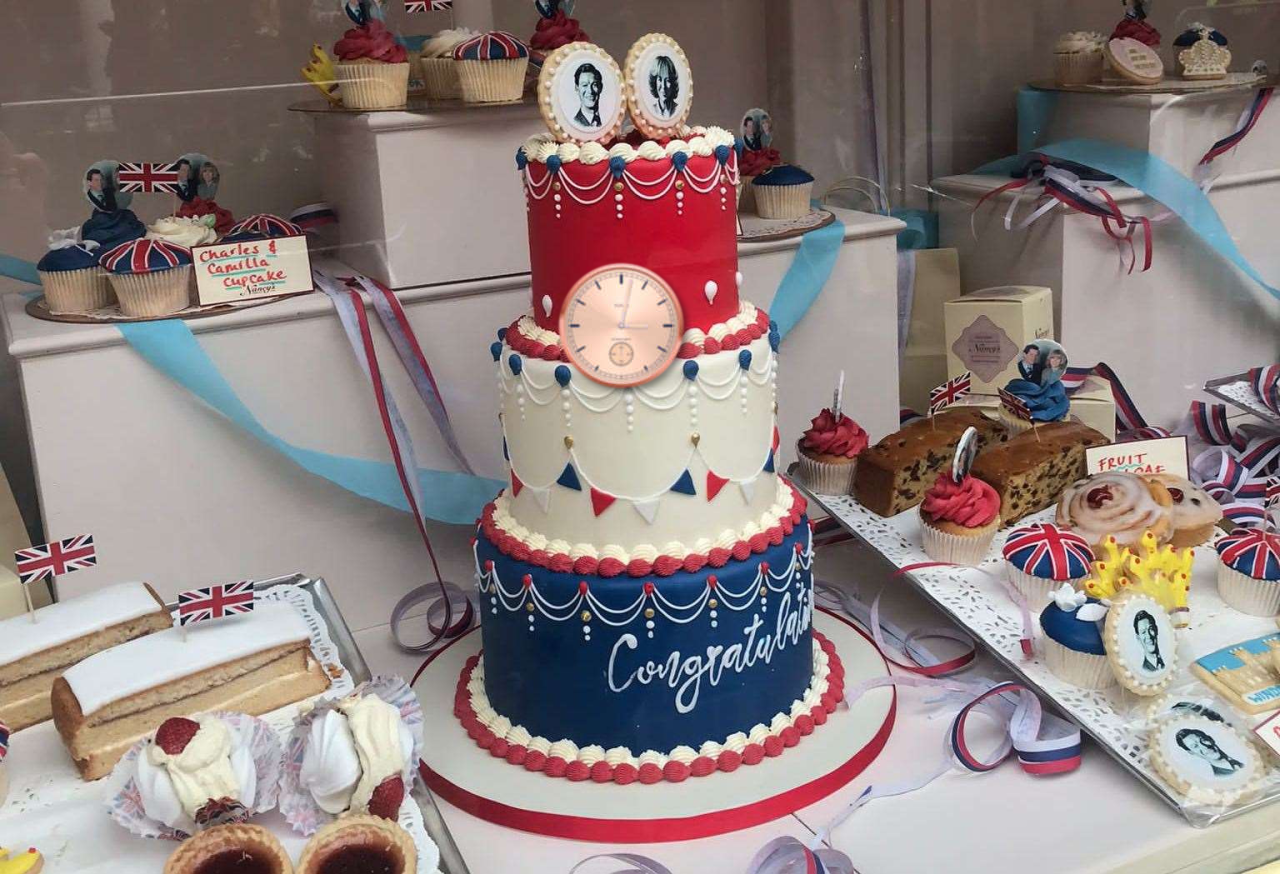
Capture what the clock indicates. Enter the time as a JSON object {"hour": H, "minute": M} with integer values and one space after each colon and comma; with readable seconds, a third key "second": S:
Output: {"hour": 3, "minute": 2}
